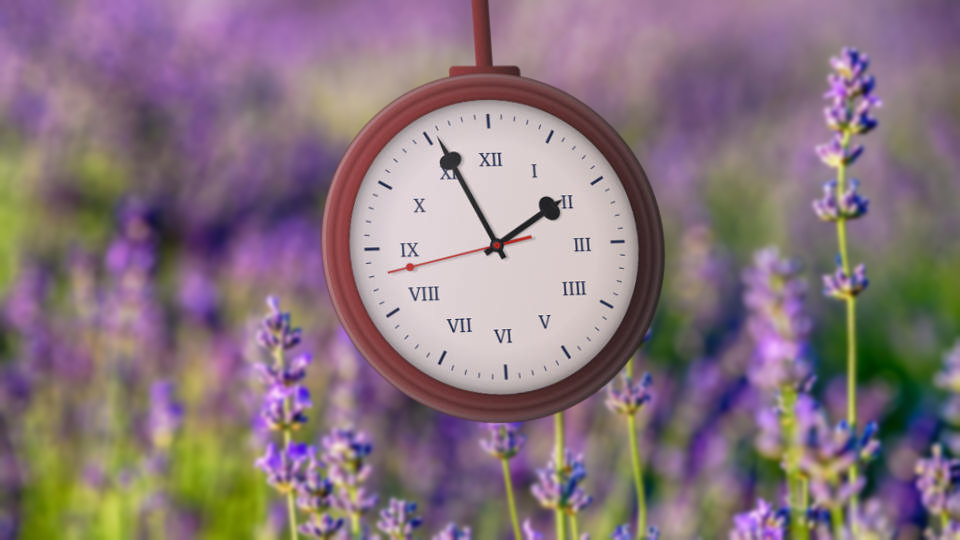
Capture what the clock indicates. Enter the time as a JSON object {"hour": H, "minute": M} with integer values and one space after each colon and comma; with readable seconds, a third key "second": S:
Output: {"hour": 1, "minute": 55, "second": 43}
